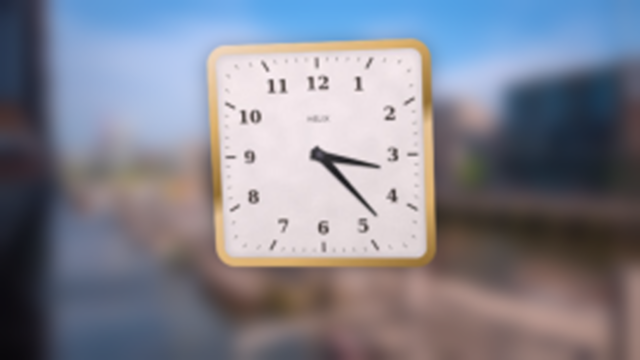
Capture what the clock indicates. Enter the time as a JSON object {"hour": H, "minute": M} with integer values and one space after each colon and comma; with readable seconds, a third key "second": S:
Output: {"hour": 3, "minute": 23}
